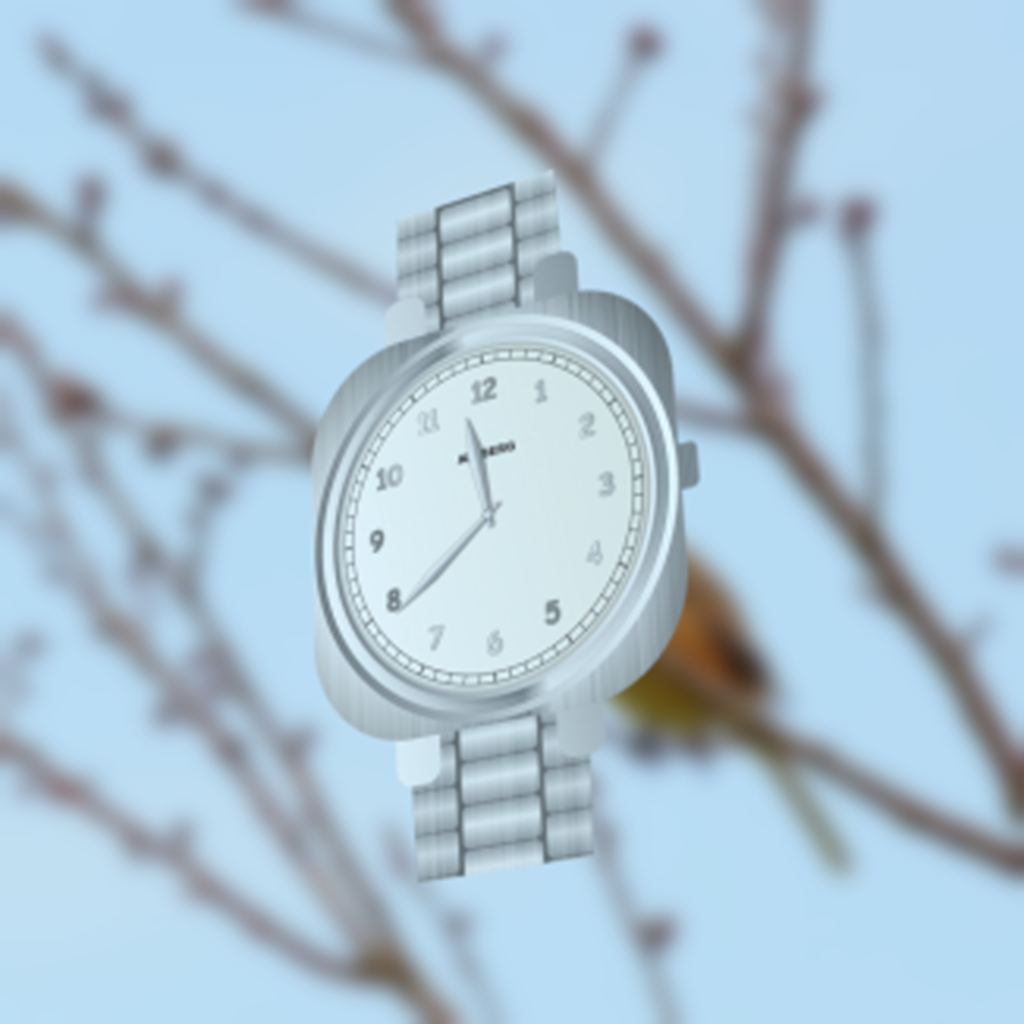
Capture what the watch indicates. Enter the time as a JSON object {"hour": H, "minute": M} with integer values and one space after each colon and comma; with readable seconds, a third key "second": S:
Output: {"hour": 11, "minute": 39}
